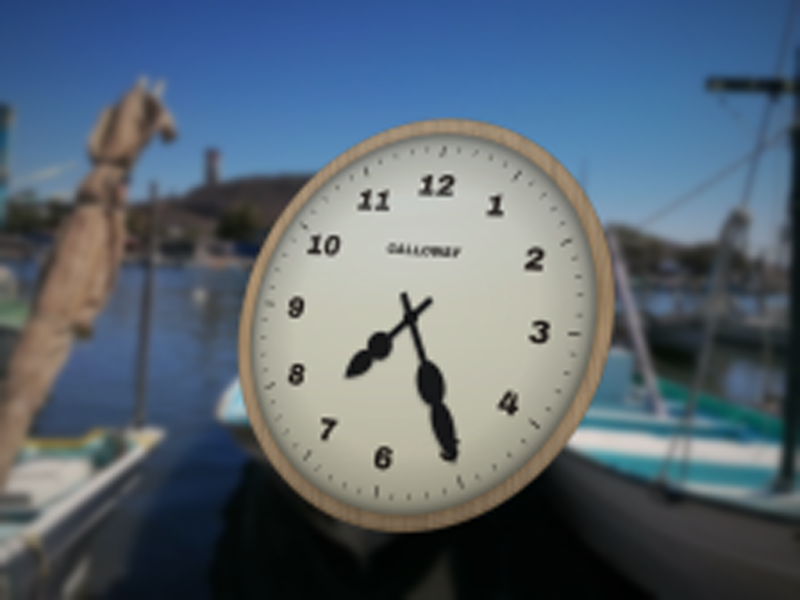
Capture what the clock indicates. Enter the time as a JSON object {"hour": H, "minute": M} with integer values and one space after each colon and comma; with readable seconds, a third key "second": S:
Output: {"hour": 7, "minute": 25}
